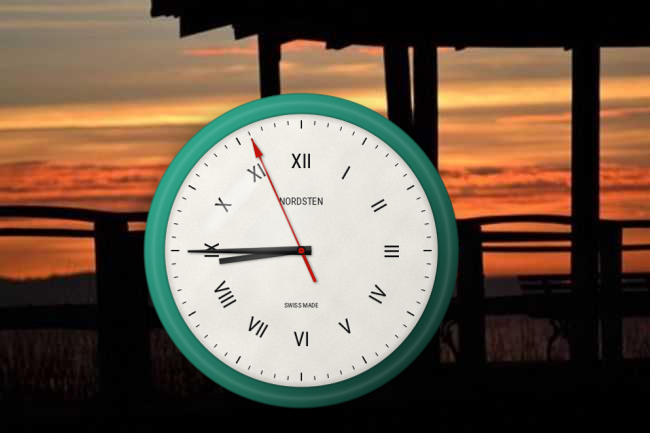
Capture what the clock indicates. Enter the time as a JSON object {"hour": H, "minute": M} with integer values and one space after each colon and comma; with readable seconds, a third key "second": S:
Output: {"hour": 8, "minute": 44, "second": 56}
